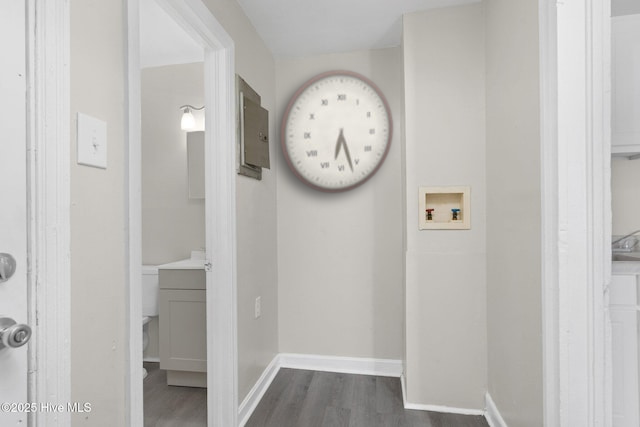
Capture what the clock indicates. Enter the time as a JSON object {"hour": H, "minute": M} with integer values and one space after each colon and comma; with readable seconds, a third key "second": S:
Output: {"hour": 6, "minute": 27}
